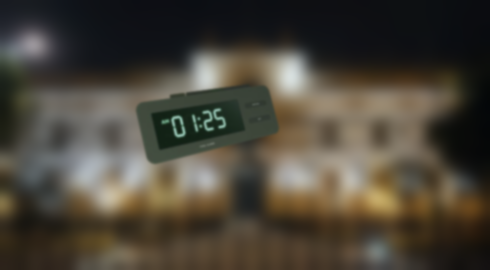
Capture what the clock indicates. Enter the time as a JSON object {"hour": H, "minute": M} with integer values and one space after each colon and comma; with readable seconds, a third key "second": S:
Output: {"hour": 1, "minute": 25}
